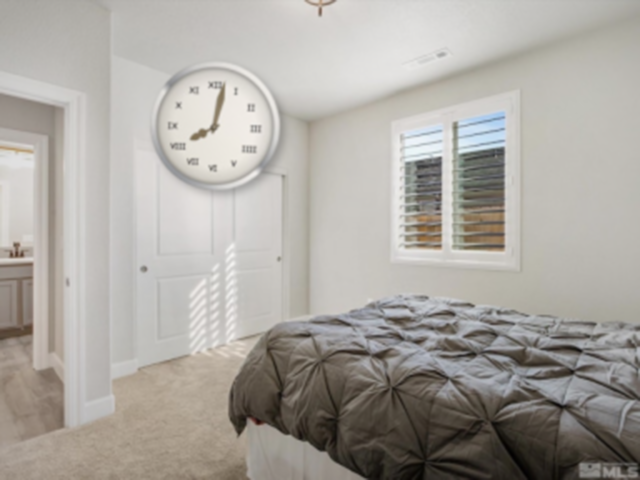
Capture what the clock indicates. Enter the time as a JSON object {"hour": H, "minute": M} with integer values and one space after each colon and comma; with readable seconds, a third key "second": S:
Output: {"hour": 8, "minute": 2}
